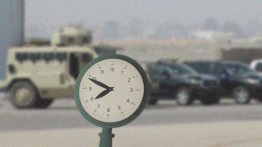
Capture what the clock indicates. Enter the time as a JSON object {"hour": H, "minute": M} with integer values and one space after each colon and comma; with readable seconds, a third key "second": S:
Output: {"hour": 7, "minute": 49}
